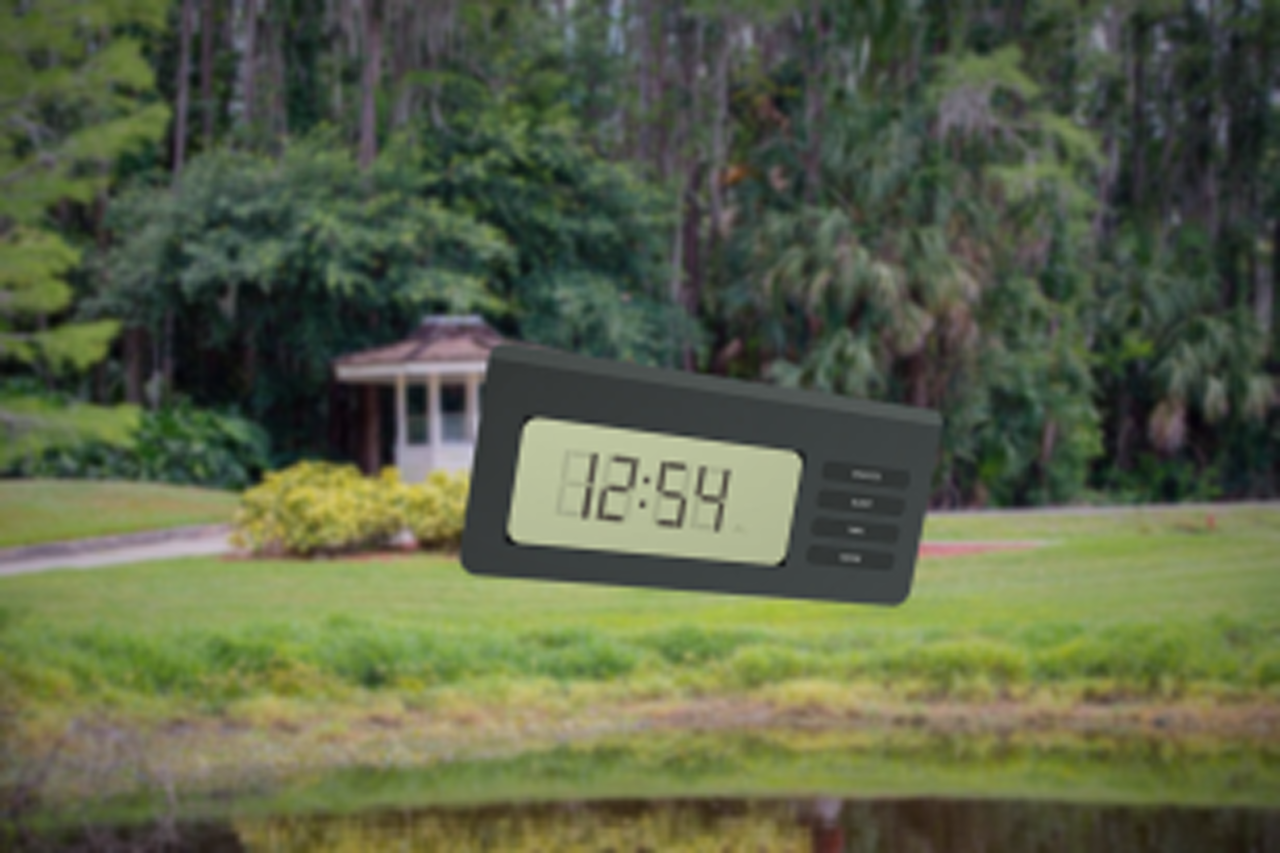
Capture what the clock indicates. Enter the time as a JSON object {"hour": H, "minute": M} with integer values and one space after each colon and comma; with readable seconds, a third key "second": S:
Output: {"hour": 12, "minute": 54}
